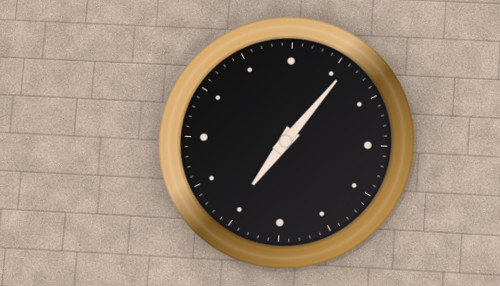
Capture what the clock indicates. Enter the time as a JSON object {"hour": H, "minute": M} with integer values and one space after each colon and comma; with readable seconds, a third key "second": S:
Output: {"hour": 7, "minute": 6}
